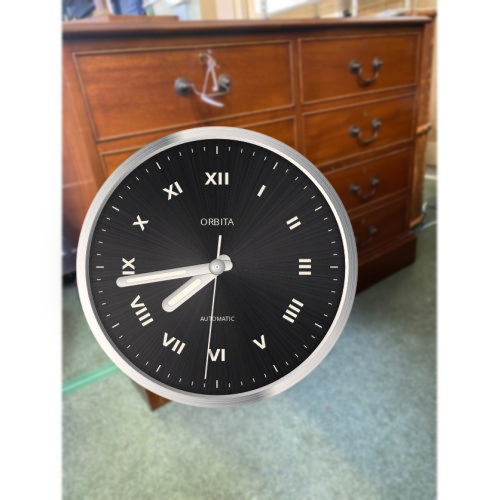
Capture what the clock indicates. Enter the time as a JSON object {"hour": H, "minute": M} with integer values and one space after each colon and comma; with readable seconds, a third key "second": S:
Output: {"hour": 7, "minute": 43, "second": 31}
